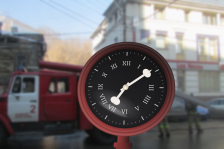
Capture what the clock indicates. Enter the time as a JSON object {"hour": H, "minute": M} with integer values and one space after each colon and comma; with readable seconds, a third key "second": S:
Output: {"hour": 7, "minute": 9}
